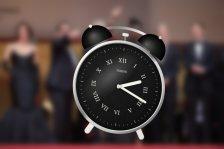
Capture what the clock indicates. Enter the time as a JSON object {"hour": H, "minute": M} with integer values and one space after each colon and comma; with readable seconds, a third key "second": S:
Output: {"hour": 2, "minute": 19}
